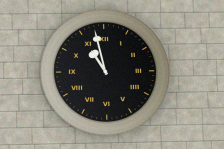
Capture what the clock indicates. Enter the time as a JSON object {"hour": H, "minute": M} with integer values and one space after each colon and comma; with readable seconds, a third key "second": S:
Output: {"hour": 10, "minute": 58}
